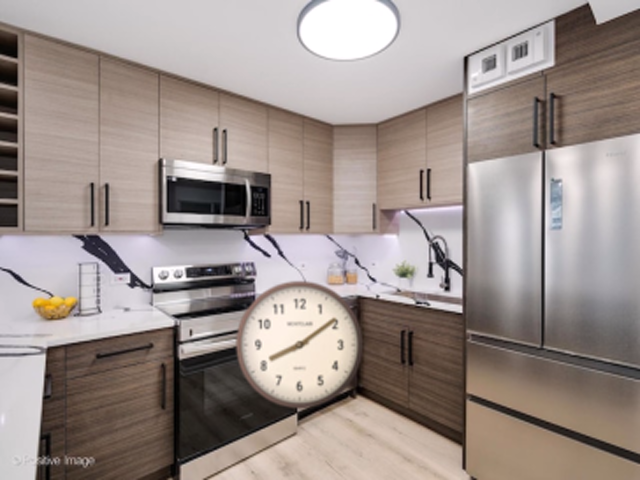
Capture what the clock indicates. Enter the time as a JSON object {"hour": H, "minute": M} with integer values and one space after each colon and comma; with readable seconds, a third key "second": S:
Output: {"hour": 8, "minute": 9}
